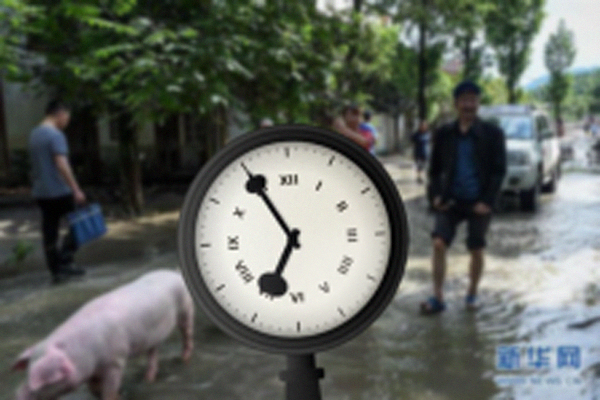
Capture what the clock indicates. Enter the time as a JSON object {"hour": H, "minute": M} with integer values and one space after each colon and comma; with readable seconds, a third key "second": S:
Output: {"hour": 6, "minute": 55}
